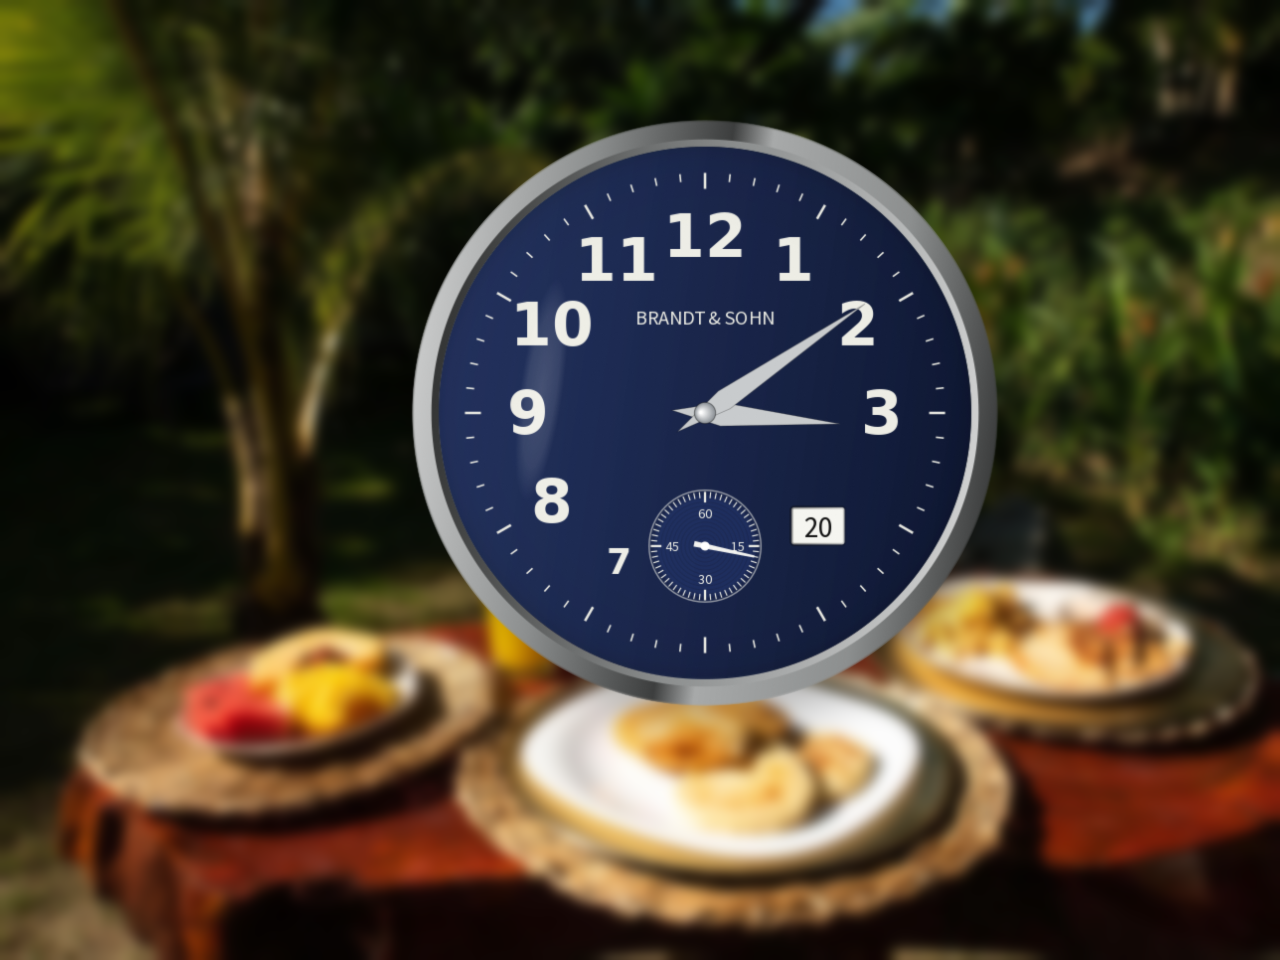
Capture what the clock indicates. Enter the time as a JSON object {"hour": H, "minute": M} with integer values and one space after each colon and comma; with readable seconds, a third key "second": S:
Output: {"hour": 3, "minute": 9, "second": 17}
